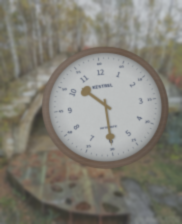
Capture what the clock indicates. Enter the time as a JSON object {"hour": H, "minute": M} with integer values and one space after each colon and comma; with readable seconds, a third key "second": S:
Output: {"hour": 10, "minute": 30}
